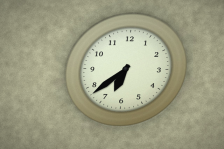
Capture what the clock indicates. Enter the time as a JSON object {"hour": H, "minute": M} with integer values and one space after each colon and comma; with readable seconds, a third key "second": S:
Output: {"hour": 6, "minute": 38}
